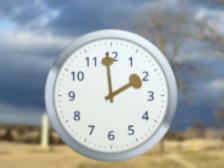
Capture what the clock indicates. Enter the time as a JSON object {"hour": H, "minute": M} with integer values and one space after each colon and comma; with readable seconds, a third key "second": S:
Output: {"hour": 1, "minute": 59}
